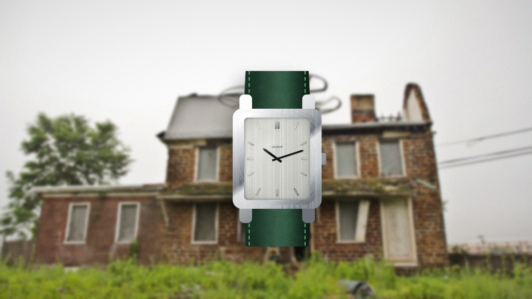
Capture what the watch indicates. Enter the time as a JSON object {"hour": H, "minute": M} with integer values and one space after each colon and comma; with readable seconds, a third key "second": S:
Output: {"hour": 10, "minute": 12}
